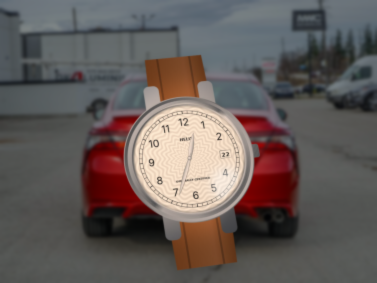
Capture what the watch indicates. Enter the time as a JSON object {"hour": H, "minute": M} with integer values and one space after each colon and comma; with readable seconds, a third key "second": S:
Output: {"hour": 12, "minute": 34}
